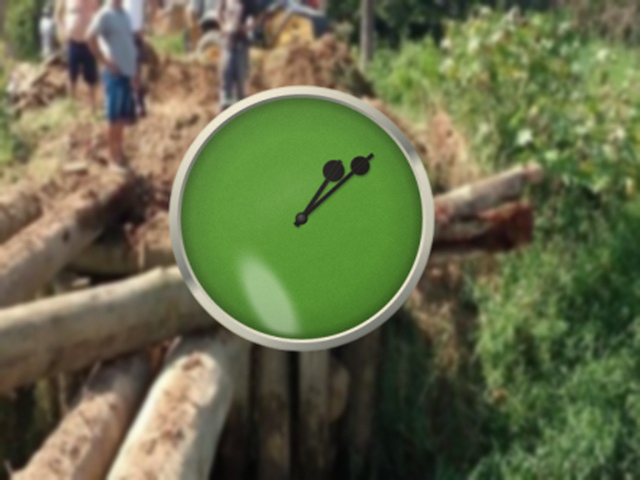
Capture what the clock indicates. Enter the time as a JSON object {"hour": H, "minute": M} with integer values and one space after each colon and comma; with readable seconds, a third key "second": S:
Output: {"hour": 1, "minute": 8}
